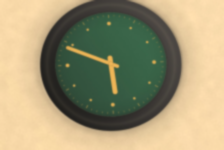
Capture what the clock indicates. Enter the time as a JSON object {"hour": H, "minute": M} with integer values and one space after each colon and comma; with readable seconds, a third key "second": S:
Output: {"hour": 5, "minute": 49}
